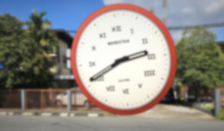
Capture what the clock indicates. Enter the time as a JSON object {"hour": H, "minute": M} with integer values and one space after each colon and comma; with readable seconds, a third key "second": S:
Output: {"hour": 2, "minute": 41}
